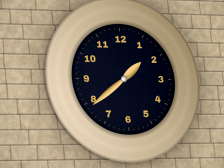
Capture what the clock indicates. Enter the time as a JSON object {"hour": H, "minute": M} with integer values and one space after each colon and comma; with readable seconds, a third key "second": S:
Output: {"hour": 1, "minute": 39}
